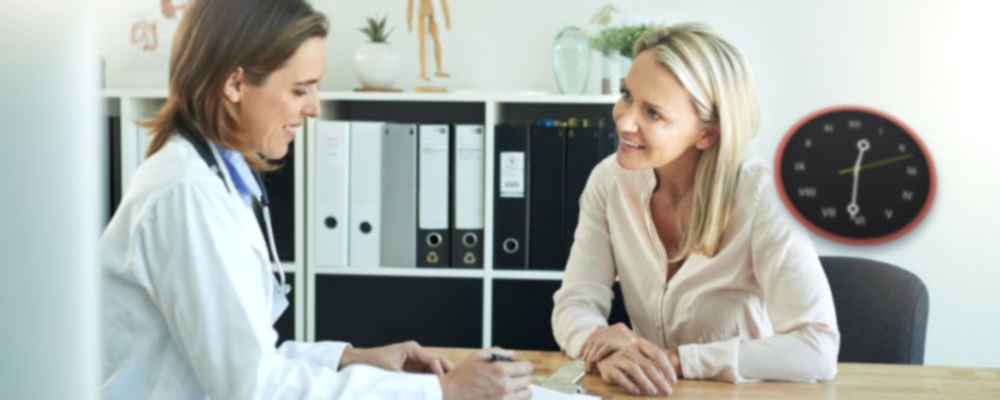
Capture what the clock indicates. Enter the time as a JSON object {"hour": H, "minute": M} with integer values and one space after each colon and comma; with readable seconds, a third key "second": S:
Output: {"hour": 12, "minute": 31, "second": 12}
